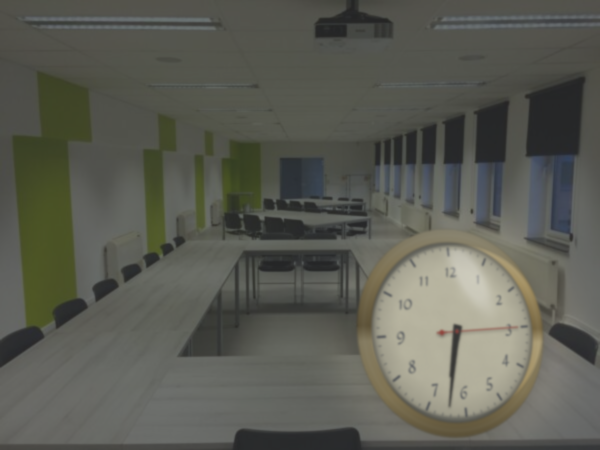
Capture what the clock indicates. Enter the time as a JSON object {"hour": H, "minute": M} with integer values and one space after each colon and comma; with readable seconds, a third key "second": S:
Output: {"hour": 6, "minute": 32, "second": 15}
